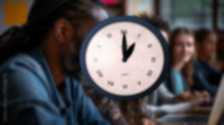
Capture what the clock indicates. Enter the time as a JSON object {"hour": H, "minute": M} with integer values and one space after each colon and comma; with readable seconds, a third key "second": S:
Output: {"hour": 1, "minute": 0}
